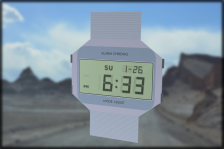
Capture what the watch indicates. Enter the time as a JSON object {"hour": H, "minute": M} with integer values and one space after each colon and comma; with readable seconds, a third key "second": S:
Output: {"hour": 6, "minute": 33}
